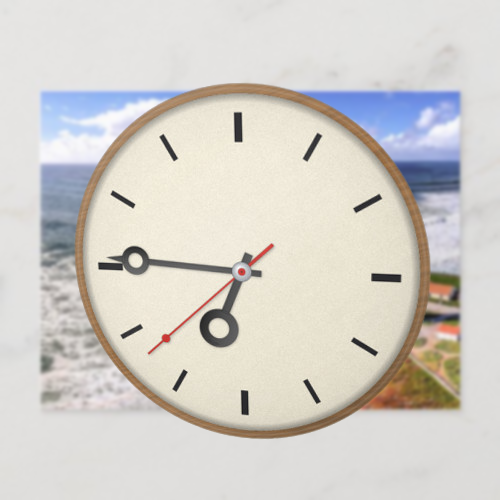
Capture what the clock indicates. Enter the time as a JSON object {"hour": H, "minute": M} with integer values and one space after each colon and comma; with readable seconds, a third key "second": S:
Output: {"hour": 6, "minute": 45, "second": 38}
